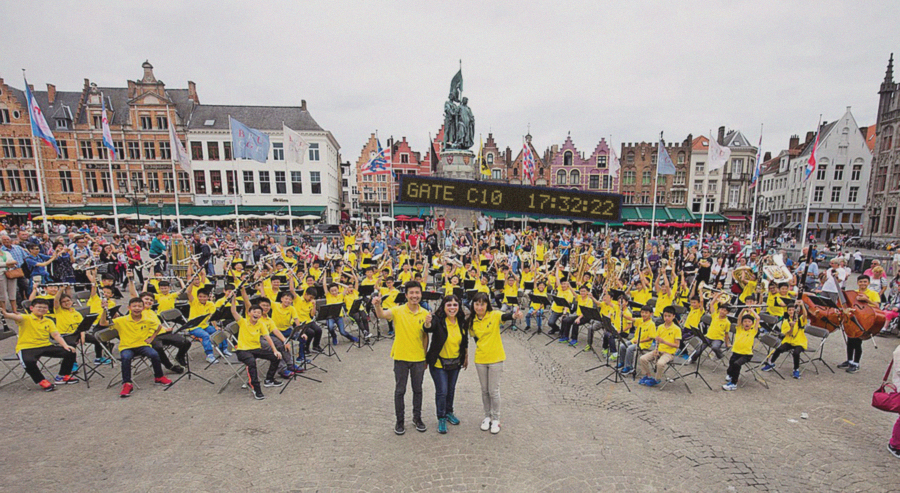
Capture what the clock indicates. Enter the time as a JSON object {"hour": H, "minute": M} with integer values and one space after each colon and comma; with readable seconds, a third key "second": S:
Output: {"hour": 17, "minute": 32, "second": 22}
